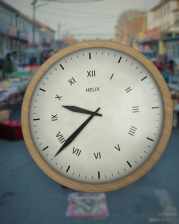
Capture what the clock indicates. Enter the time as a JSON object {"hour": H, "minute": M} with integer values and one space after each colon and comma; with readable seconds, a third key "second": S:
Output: {"hour": 9, "minute": 38}
